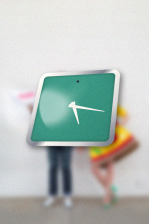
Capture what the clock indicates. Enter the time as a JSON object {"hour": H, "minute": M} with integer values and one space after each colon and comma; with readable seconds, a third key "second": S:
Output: {"hour": 5, "minute": 17}
